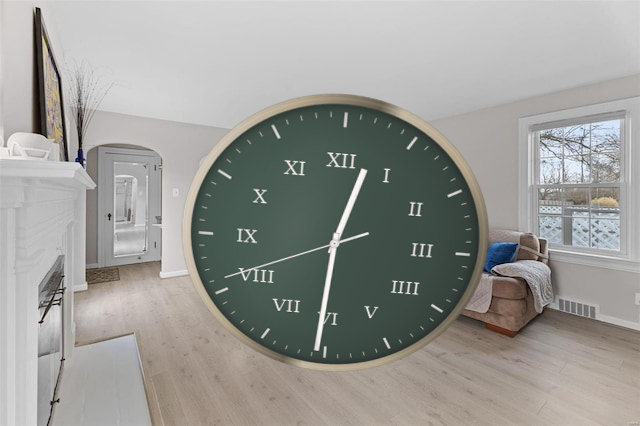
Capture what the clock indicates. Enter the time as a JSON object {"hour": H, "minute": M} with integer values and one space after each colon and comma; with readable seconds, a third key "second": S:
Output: {"hour": 12, "minute": 30, "second": 41}
